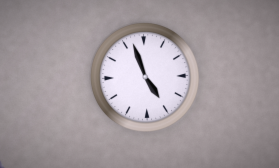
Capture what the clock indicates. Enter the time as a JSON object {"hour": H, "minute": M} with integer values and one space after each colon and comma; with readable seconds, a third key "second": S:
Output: {"hour": 4, "minute": 57}
